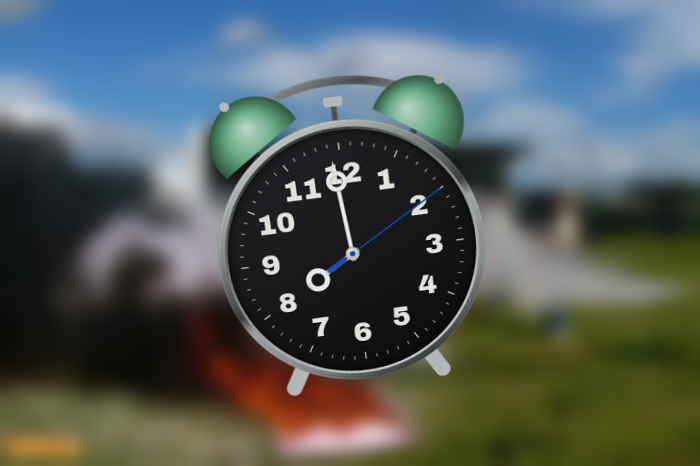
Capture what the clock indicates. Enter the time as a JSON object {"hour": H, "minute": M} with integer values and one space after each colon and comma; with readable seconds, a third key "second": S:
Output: {"hour": 7, "minute": 59, "second": 10}
